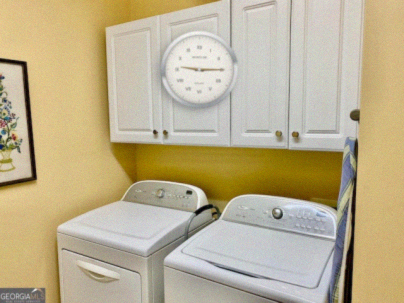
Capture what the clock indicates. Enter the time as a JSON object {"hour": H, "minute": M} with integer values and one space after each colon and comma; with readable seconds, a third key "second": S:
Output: {"hour": 9, "minute": 15}
